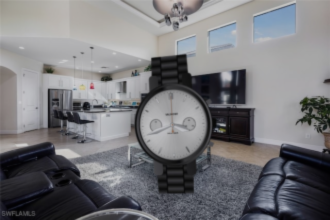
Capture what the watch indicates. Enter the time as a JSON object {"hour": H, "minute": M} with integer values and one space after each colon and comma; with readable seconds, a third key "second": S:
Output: {"hour": 3, "minute": 42}
